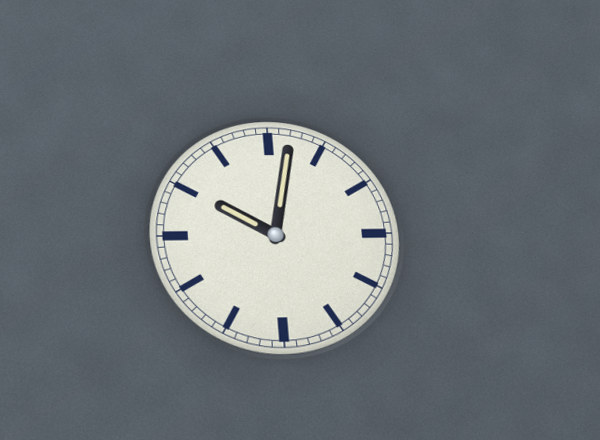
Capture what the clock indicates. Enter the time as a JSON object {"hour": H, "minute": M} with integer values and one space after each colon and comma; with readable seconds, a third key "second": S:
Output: {"hour": 10, "minute": 2}
